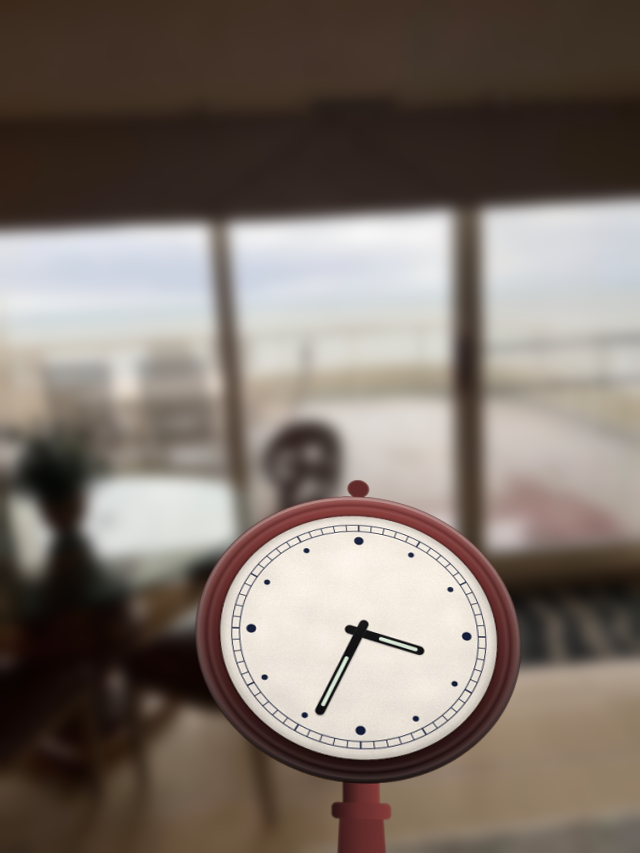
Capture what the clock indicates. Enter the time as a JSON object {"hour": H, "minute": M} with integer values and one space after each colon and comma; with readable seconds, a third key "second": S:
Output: {"hour": 3, "minute": 34}
